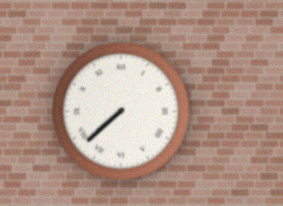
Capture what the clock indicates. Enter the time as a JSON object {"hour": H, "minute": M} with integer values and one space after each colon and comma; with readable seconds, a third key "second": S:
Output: {"hour": 7, "minute": 38}
